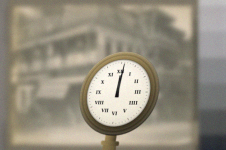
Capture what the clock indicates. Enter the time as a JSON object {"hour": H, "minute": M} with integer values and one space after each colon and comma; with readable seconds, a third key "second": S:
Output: {"hour": 12, "minute": 1}
